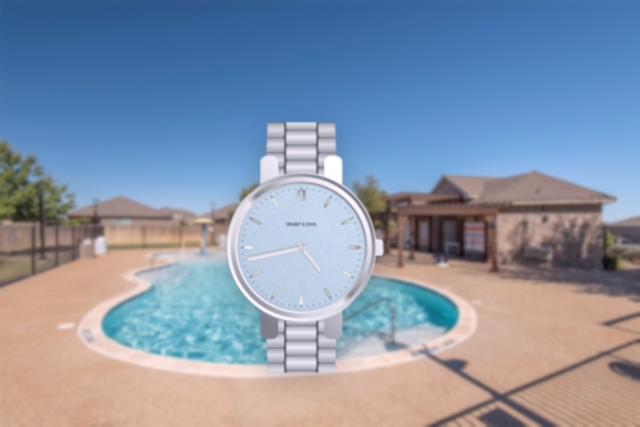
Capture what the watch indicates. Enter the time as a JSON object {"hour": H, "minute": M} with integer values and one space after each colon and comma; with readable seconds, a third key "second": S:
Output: {"hour": 4, "minute": 43}
